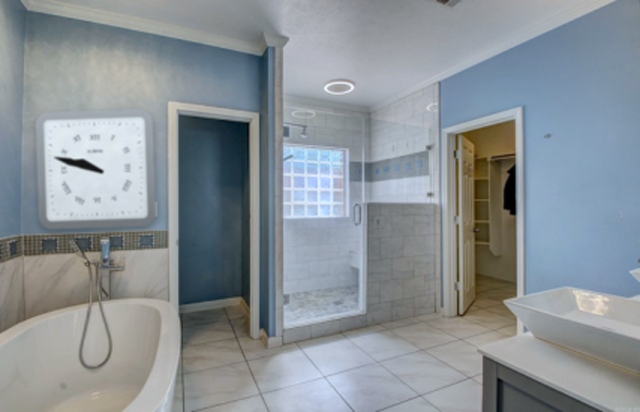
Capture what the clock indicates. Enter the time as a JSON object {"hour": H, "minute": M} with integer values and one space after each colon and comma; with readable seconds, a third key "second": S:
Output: {"hour": 9, "minute": 48}
